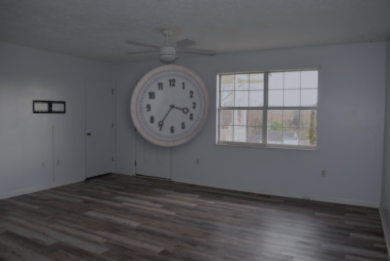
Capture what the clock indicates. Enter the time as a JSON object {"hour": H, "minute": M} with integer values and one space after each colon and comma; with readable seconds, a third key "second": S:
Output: {"hour": 3, "minute": 36}
